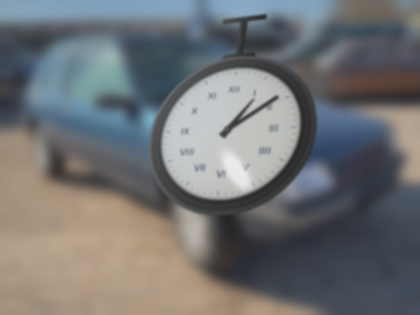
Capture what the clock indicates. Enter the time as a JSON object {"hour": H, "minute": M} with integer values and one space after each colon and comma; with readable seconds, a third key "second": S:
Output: {"hour": 1, "minute": 9}
